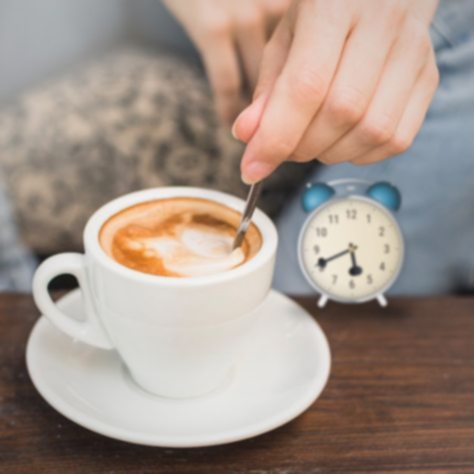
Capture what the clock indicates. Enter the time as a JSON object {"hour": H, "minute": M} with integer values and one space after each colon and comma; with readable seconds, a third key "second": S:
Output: {"hour": 5, "minute": 41}
